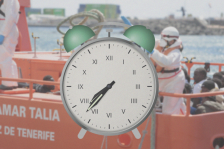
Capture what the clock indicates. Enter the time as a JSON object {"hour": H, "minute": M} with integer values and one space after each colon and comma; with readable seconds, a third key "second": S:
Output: {"hour": 7, "minute": 37}
